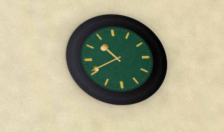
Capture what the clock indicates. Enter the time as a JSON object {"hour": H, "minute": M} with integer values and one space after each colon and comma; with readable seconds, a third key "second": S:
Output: {"hour": 10, "minute": 41}
